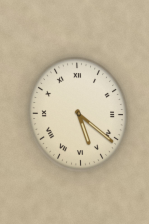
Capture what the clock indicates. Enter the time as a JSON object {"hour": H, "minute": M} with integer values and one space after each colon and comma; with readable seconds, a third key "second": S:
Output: {"hour": 5, "minute": 21}
